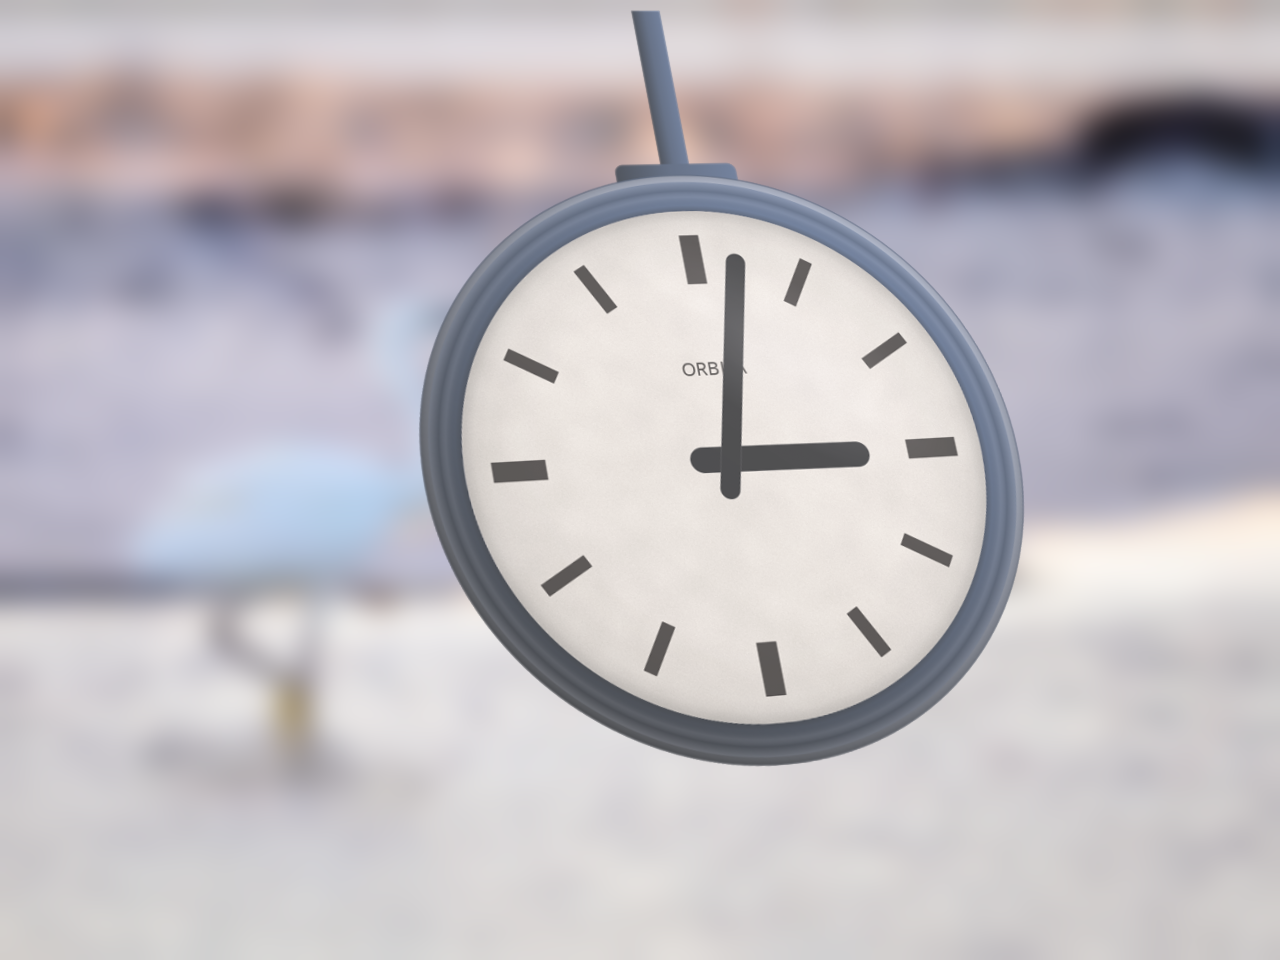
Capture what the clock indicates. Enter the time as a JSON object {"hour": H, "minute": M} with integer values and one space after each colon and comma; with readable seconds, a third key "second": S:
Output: {"hour": 3, "minute": 2}
